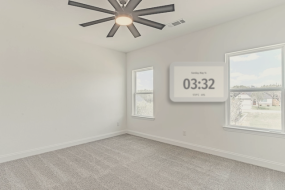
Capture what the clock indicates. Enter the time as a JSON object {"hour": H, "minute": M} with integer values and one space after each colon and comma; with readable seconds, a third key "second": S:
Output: {"hour": 3, "minute": 32}
